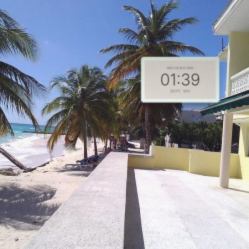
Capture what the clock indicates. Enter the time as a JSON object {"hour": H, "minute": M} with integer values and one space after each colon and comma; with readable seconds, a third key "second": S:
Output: {"hour": 1, "minute": 39}
